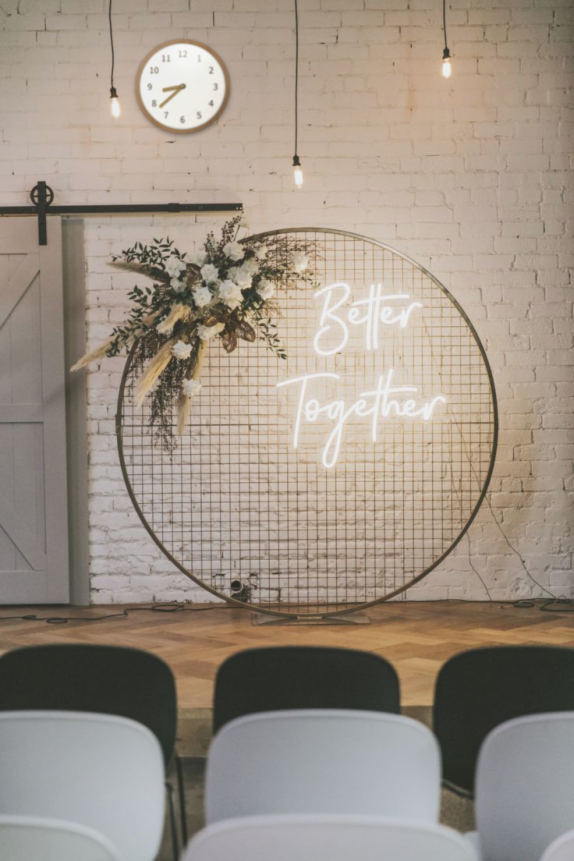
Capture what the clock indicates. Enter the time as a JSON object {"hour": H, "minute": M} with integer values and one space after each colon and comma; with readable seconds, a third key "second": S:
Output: {"hour": 8, "minute": 38}
